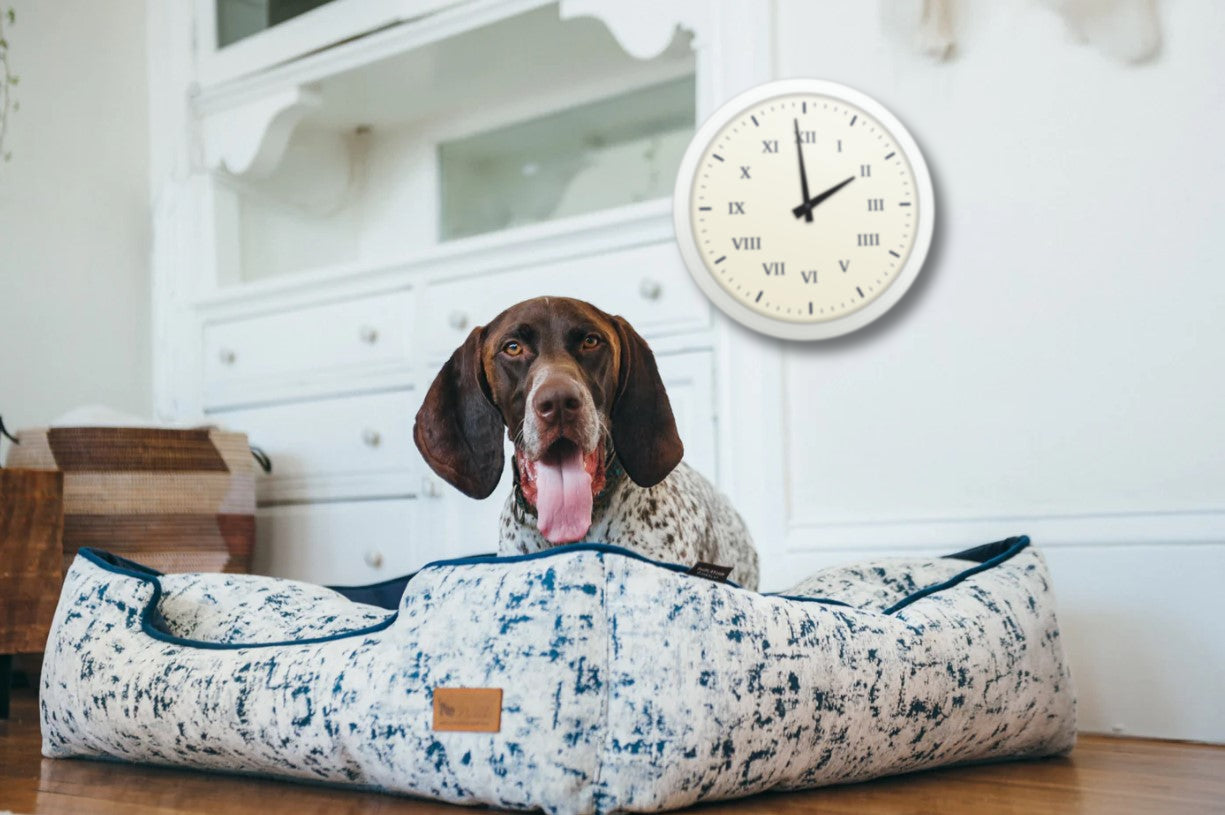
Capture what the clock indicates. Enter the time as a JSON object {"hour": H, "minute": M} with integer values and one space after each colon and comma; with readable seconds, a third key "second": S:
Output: {"hour": 1, "minute": 59}
